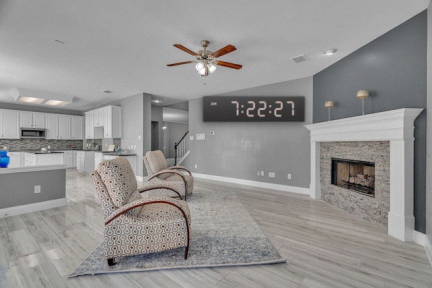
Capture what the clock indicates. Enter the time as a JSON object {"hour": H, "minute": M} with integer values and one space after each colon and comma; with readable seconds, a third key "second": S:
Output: {"hour": 7, "minute": 22, "second": 27}
